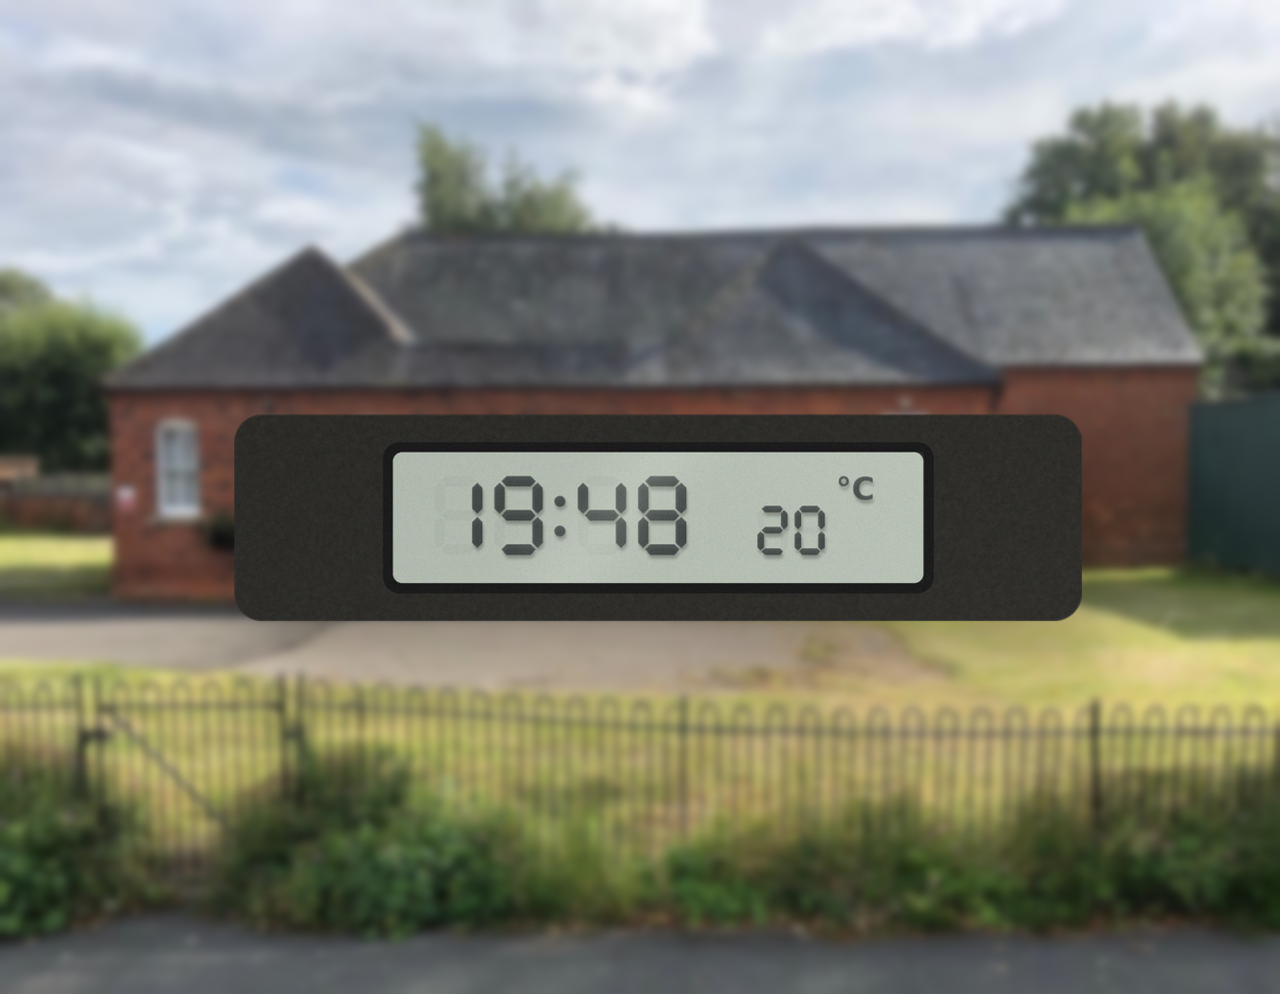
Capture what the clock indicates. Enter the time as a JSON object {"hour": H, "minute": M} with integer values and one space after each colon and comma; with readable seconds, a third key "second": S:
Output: {"hour": 19, "minute": 48}
